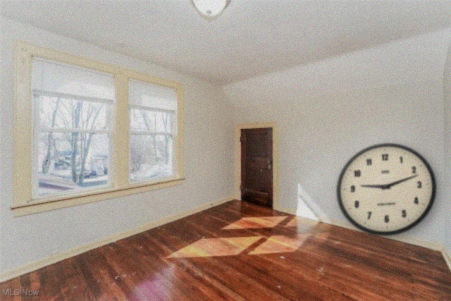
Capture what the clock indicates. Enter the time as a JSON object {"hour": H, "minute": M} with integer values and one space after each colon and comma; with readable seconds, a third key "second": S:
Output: {"hour": 9, "minute": 12}
